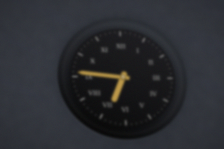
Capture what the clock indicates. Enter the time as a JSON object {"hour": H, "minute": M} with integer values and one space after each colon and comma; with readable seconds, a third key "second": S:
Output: {"hour": 6, "minute": 46}
